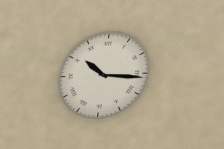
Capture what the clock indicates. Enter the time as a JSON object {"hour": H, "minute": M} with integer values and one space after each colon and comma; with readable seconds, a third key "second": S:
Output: {"hour": 10, "minute": 16}
